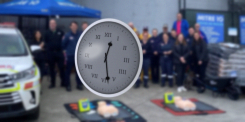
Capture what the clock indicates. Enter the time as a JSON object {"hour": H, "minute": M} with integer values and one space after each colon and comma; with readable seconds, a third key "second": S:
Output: {"hour": 12, "minute": 28}
